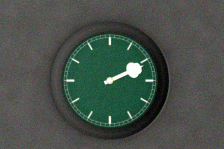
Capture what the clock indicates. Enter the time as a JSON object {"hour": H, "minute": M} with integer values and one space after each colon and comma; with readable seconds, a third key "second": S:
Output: {"hour": 2, "minute": 11}
